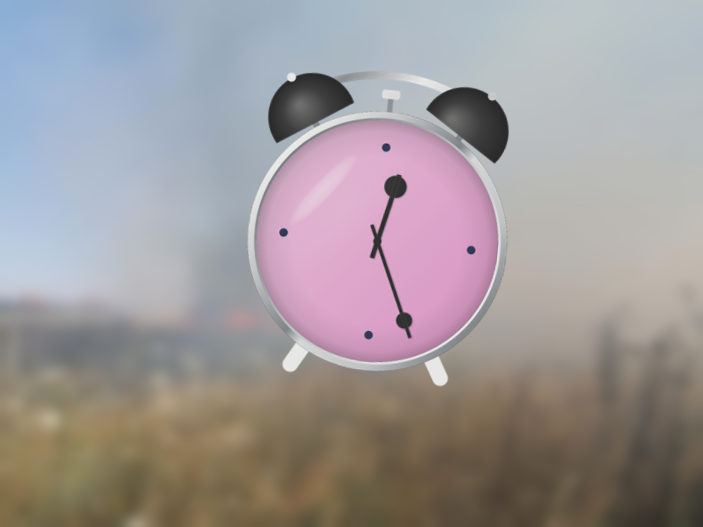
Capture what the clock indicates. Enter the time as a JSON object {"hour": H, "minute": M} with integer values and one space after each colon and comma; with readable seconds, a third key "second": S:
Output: {"hour": 12, "minute": 26}
